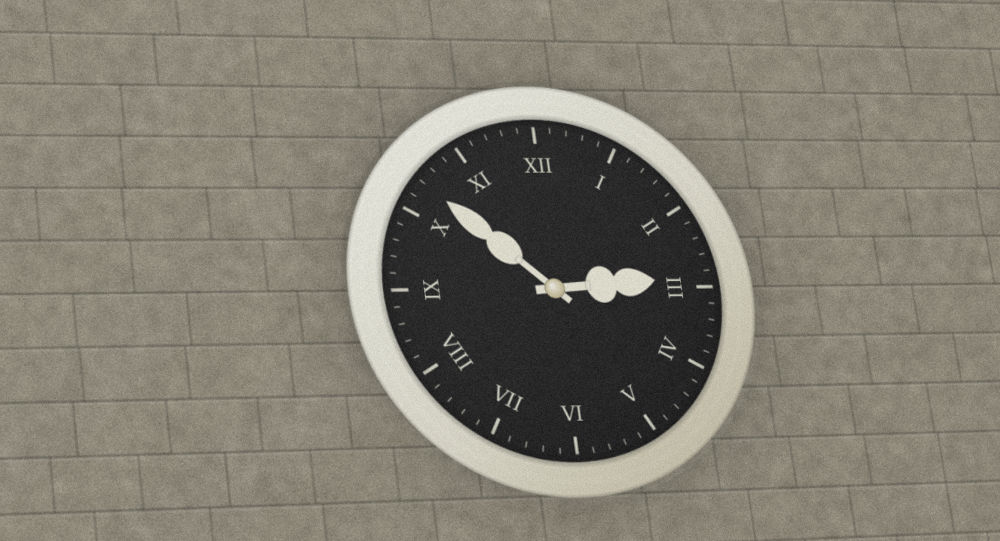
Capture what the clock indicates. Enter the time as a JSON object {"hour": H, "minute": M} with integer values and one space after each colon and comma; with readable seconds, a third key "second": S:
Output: {"hour": 2, "minute": 52}
